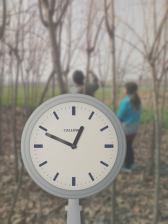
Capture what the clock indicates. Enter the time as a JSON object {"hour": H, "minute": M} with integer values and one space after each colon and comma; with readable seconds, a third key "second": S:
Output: {"hour": 12, "minute": 49}
